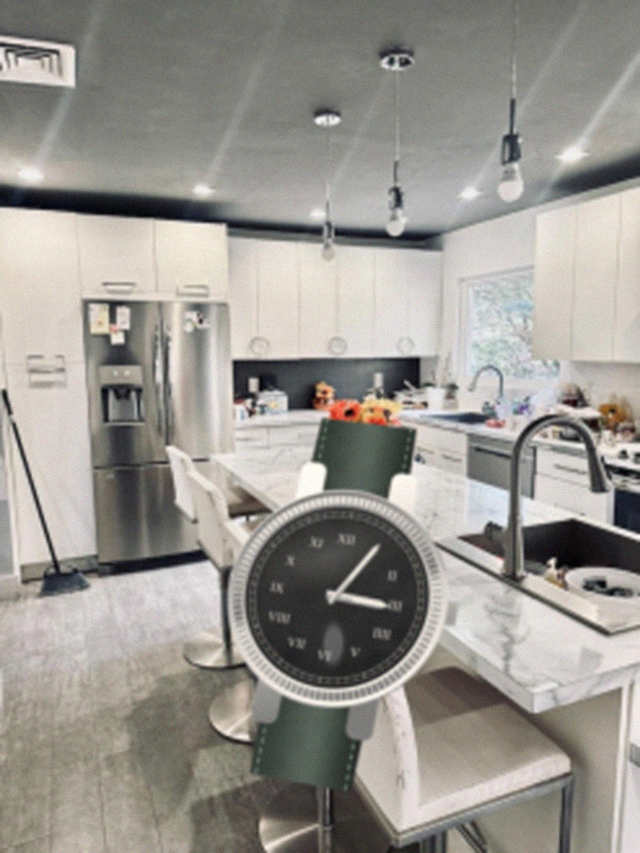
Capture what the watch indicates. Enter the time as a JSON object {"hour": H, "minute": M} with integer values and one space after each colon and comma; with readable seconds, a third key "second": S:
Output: {"hour": 3, "minute": 5}
